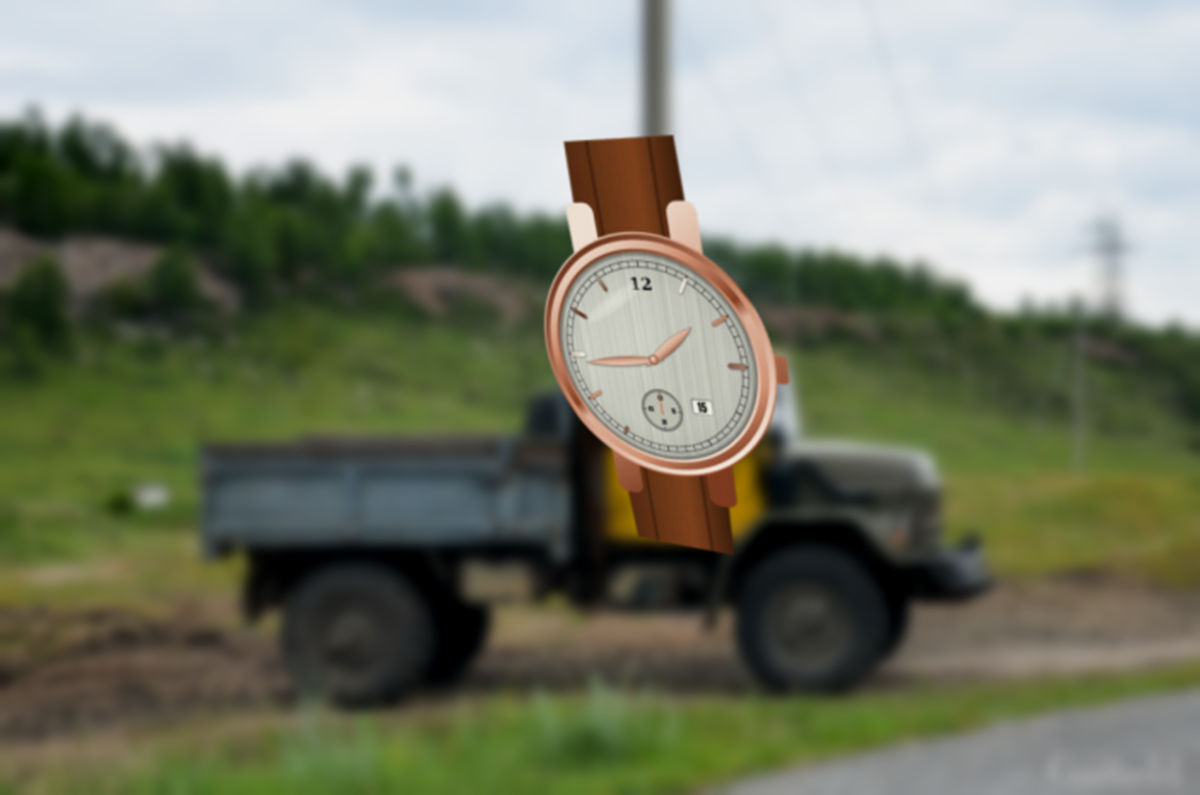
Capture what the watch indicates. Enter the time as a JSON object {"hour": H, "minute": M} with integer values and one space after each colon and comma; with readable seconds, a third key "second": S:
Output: {"hour": 1, "minute": 44}
